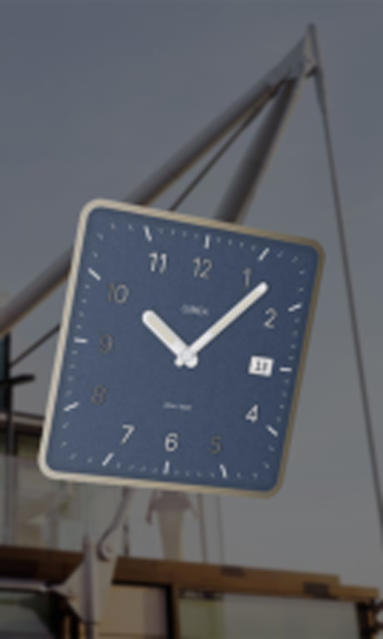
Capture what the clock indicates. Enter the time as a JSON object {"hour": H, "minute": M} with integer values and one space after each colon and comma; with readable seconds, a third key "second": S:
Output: {"hour": 10, "minute": 7}
